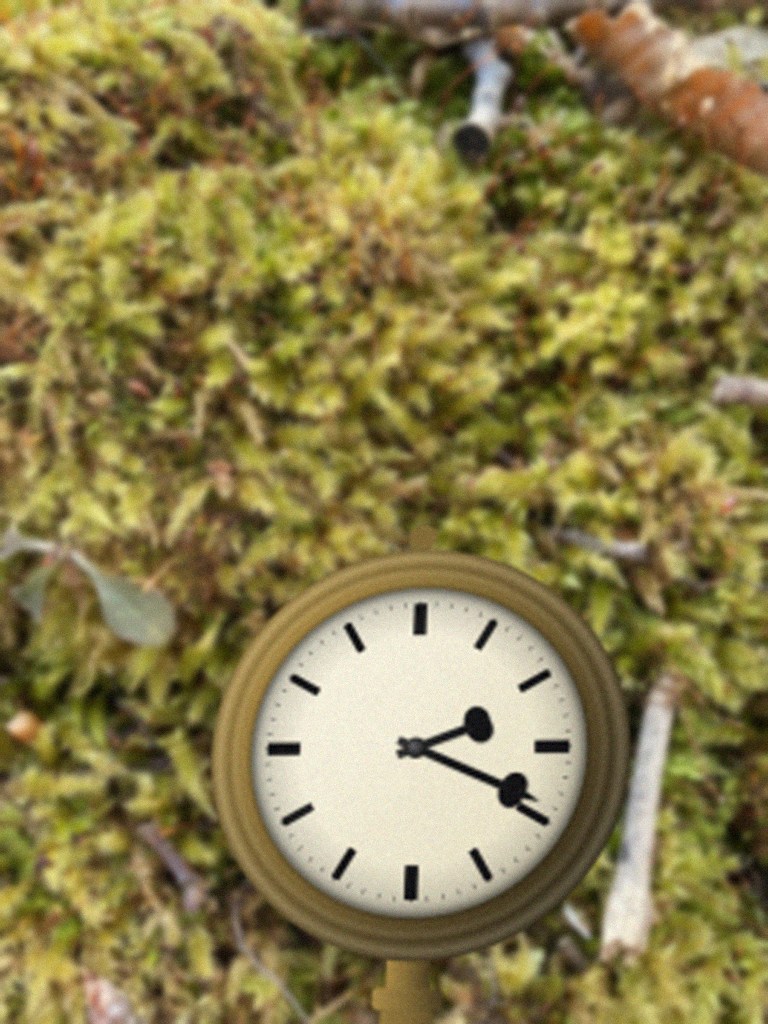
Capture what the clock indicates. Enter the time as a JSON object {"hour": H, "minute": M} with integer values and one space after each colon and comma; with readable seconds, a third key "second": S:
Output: {"hour": 2, "minute": 19}
